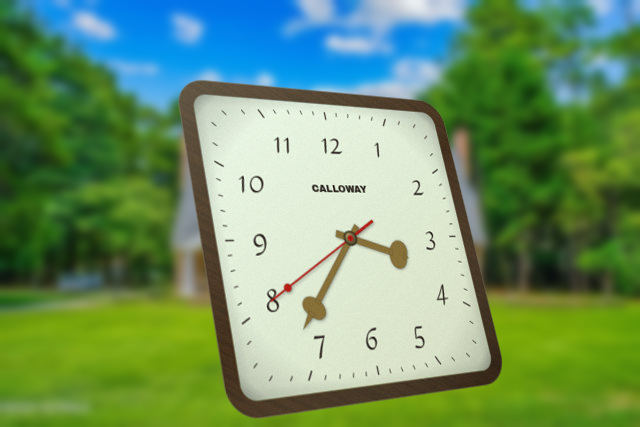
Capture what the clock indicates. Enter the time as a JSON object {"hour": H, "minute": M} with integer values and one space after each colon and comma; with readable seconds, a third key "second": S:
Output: {"hour": 3, "minute": 36, "second": 40}
